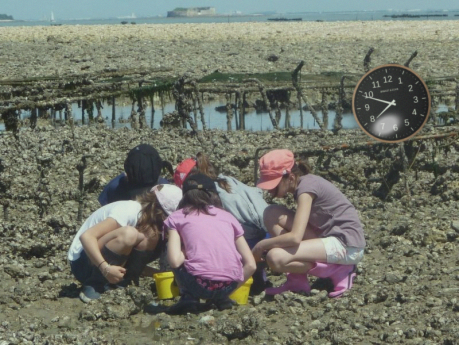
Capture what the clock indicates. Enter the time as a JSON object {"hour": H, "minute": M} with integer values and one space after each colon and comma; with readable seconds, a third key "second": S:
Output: {"hour": 7, "minute": 49}
